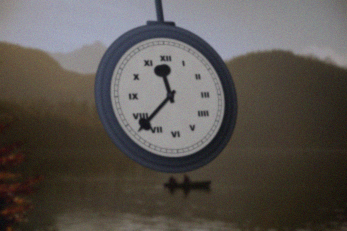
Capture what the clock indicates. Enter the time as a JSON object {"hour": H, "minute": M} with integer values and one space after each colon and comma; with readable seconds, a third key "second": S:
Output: {"hour": 11, "minute": 38}
